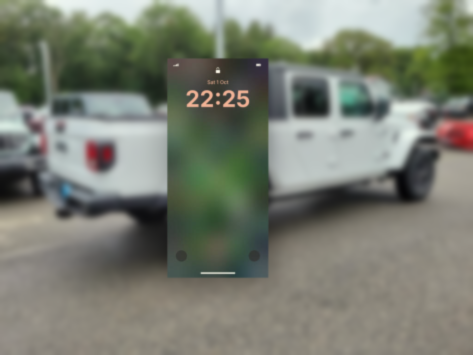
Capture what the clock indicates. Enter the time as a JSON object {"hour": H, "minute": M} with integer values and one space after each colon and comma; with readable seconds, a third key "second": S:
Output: {"hour": 22, "minute": 25}
